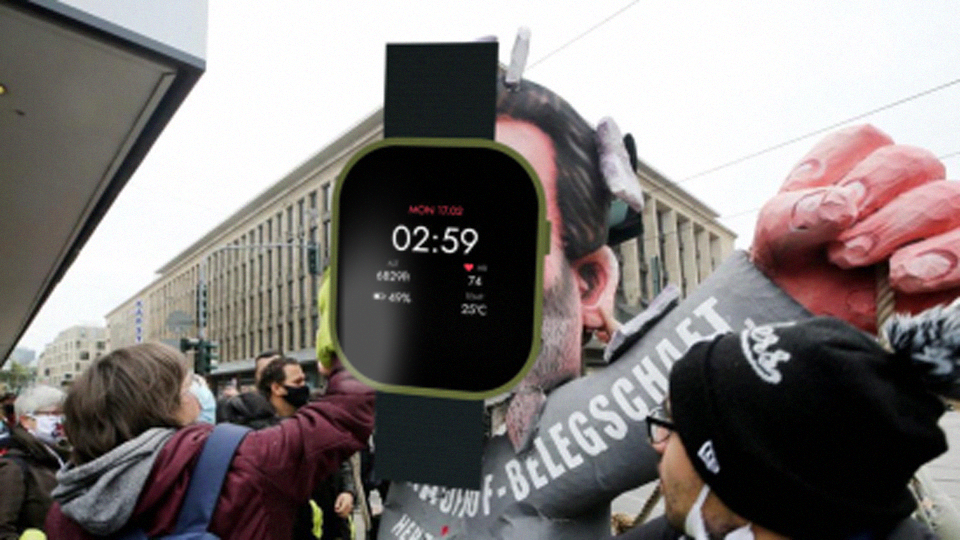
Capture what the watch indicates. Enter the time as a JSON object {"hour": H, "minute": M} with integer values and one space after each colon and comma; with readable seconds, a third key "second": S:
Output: {"hour": 2, "minute": 59}
